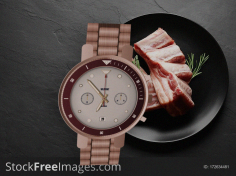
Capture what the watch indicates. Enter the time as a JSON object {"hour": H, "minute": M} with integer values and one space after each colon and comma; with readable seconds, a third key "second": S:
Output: {"hour": 6, "minute": 53}
